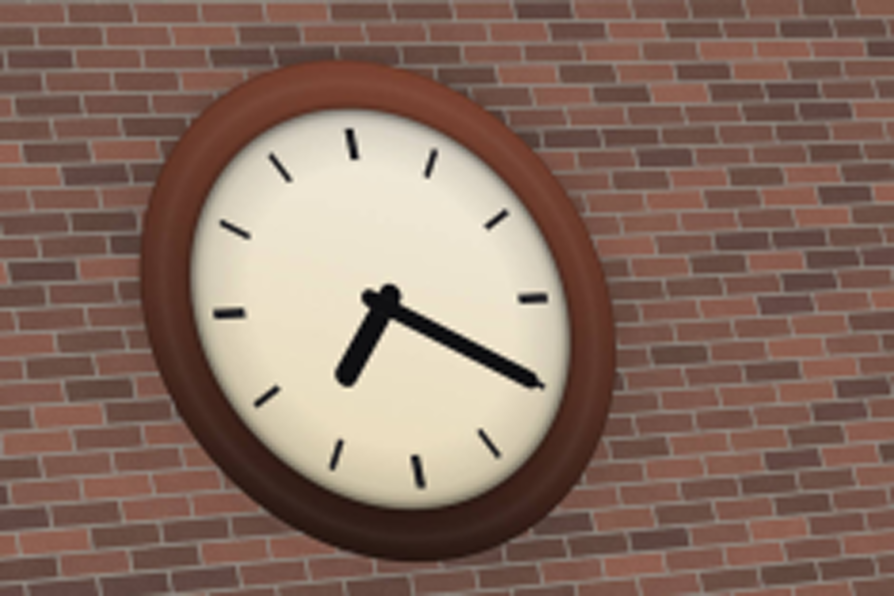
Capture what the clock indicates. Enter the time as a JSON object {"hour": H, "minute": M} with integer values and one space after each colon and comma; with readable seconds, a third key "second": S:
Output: {"hour": 7, "minute": 20}
